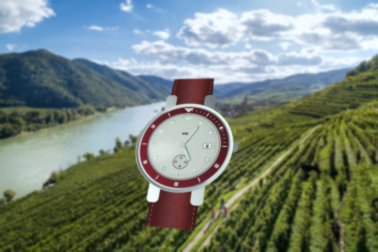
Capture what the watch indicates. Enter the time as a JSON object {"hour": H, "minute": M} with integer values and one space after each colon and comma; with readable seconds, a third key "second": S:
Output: {"hour": 5, "minute": 5}
